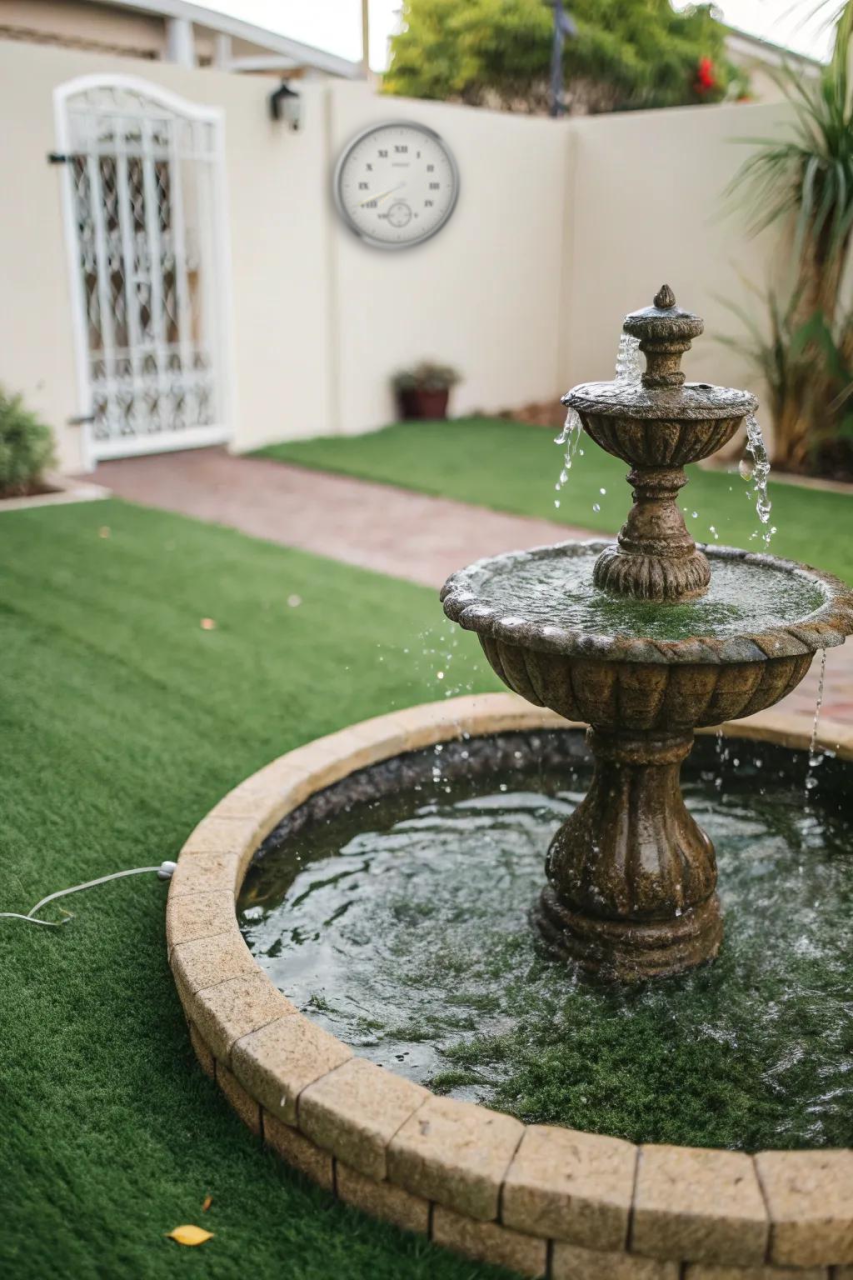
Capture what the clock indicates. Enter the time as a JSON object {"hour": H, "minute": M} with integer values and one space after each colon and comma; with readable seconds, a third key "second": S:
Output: {"hour": 7, "minute": 41}
